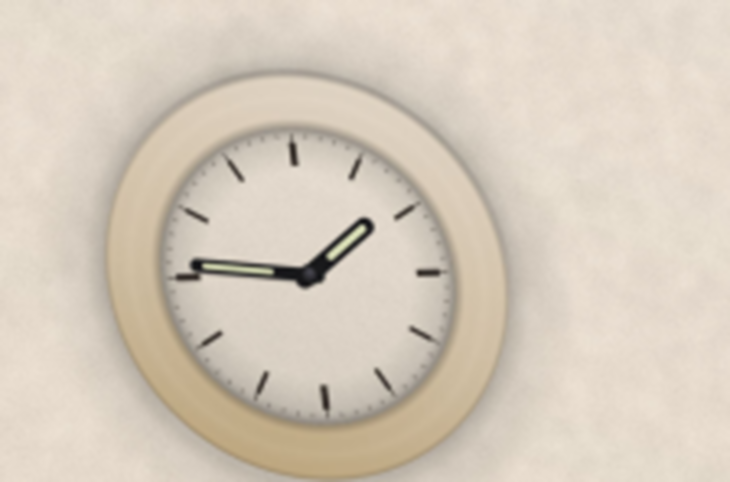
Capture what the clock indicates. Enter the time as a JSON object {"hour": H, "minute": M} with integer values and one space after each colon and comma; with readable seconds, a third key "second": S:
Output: {"hour": 1, "minute": 46}
